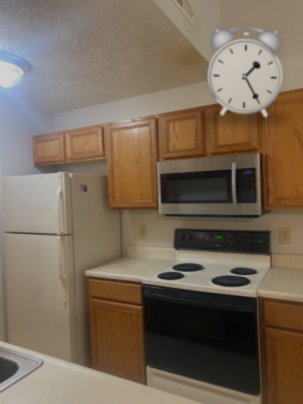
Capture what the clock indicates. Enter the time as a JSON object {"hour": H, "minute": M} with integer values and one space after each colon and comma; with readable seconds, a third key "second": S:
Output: {"hour": 1, "minute": 25}
